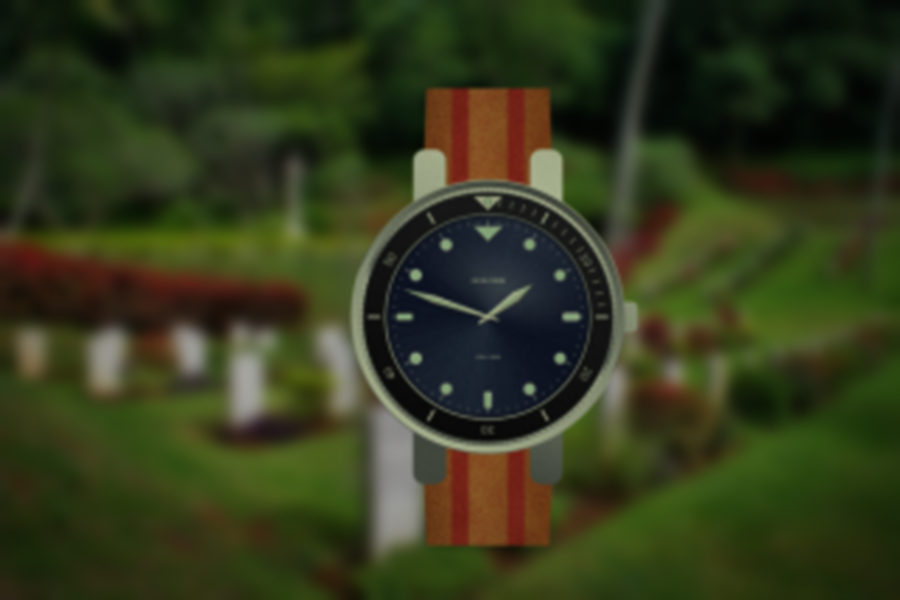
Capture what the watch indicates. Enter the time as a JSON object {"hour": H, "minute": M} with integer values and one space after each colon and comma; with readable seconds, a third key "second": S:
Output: {"hour": 1, "minute": 48}
